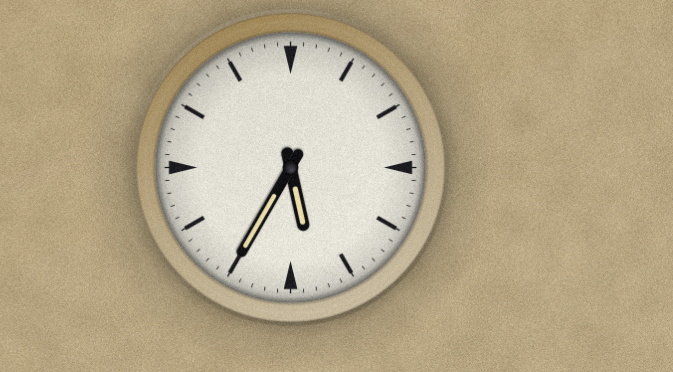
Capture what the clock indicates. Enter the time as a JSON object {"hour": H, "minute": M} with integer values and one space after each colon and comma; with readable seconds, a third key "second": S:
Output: {"hour": 5, "minute": 35}
